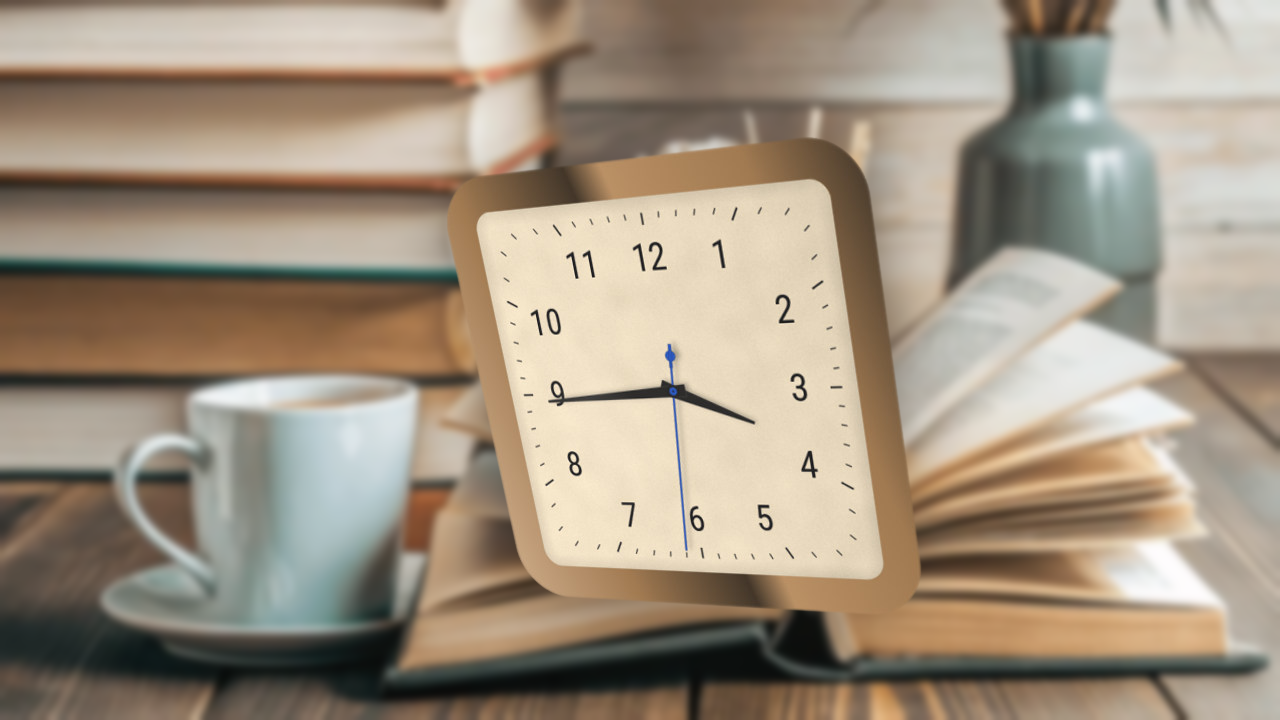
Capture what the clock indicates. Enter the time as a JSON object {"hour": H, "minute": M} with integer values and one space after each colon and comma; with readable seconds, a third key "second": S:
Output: {"hour": 3, "minute": 44, "second": 31}
